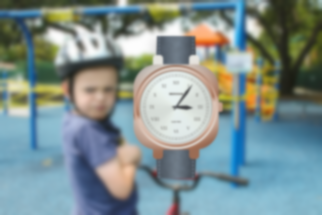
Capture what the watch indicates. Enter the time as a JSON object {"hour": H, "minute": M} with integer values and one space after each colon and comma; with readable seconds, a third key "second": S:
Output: {"hour": 3, "minute": 6}
